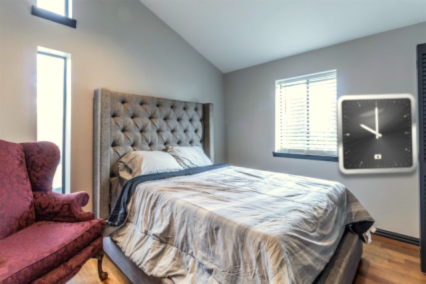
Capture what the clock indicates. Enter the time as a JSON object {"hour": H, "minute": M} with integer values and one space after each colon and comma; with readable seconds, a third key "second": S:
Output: {"hour": 10, "minute": 0}
